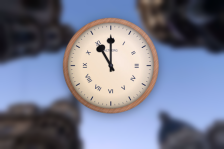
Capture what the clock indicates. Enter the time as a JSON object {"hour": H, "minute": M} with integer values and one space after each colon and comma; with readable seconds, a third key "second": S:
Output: {"hour": 11, "minute": 0}
